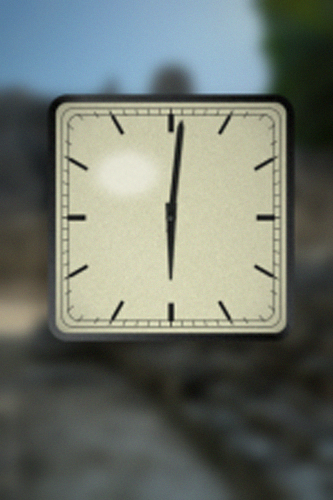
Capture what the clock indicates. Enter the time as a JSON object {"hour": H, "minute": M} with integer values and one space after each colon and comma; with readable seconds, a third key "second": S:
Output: {"hour": 6, "minute": 1}
